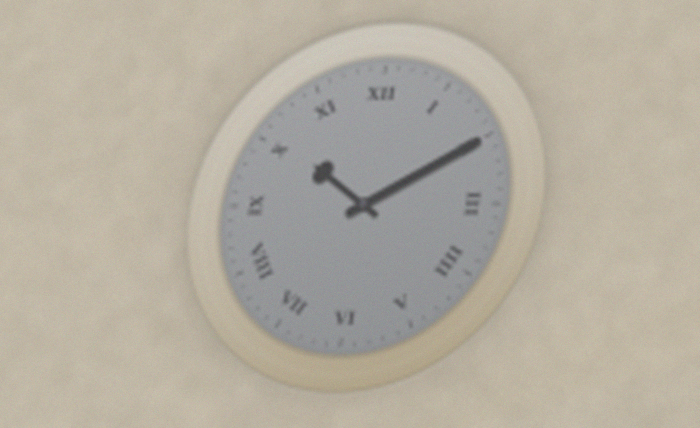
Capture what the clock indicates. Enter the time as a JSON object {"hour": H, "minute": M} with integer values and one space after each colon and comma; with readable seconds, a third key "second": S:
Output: {"hour": 10, "minute": 10}
